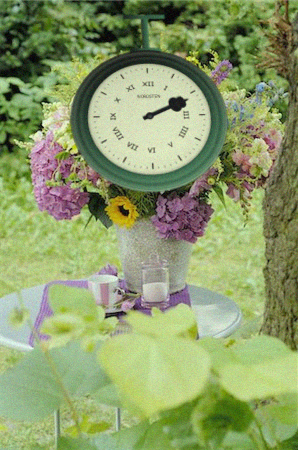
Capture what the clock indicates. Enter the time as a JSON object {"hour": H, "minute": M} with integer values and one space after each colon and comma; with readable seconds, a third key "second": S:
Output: {"hour": 2, "minute": 11}
